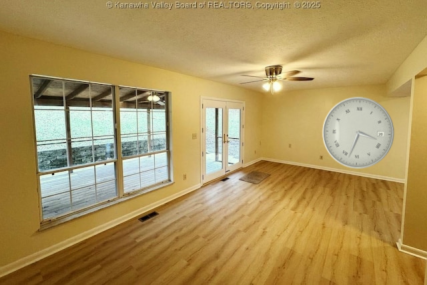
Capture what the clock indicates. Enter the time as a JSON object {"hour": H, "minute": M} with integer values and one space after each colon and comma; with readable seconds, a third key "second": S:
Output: {"hour": 3, "minute": 33}
